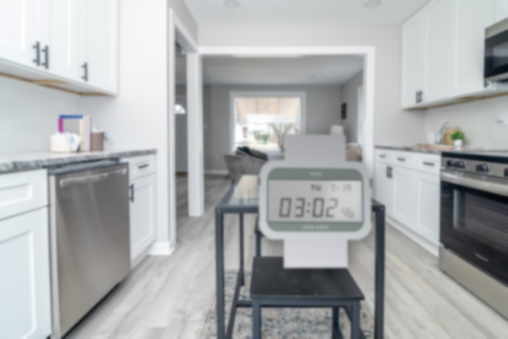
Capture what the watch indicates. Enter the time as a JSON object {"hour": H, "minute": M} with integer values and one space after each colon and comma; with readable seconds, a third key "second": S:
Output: {"hour": 3, "minute": 2}
